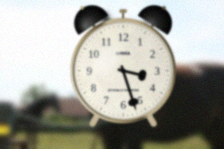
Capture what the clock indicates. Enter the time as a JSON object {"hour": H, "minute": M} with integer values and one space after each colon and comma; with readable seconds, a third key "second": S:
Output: {"hour": 3, "minute": 27}
